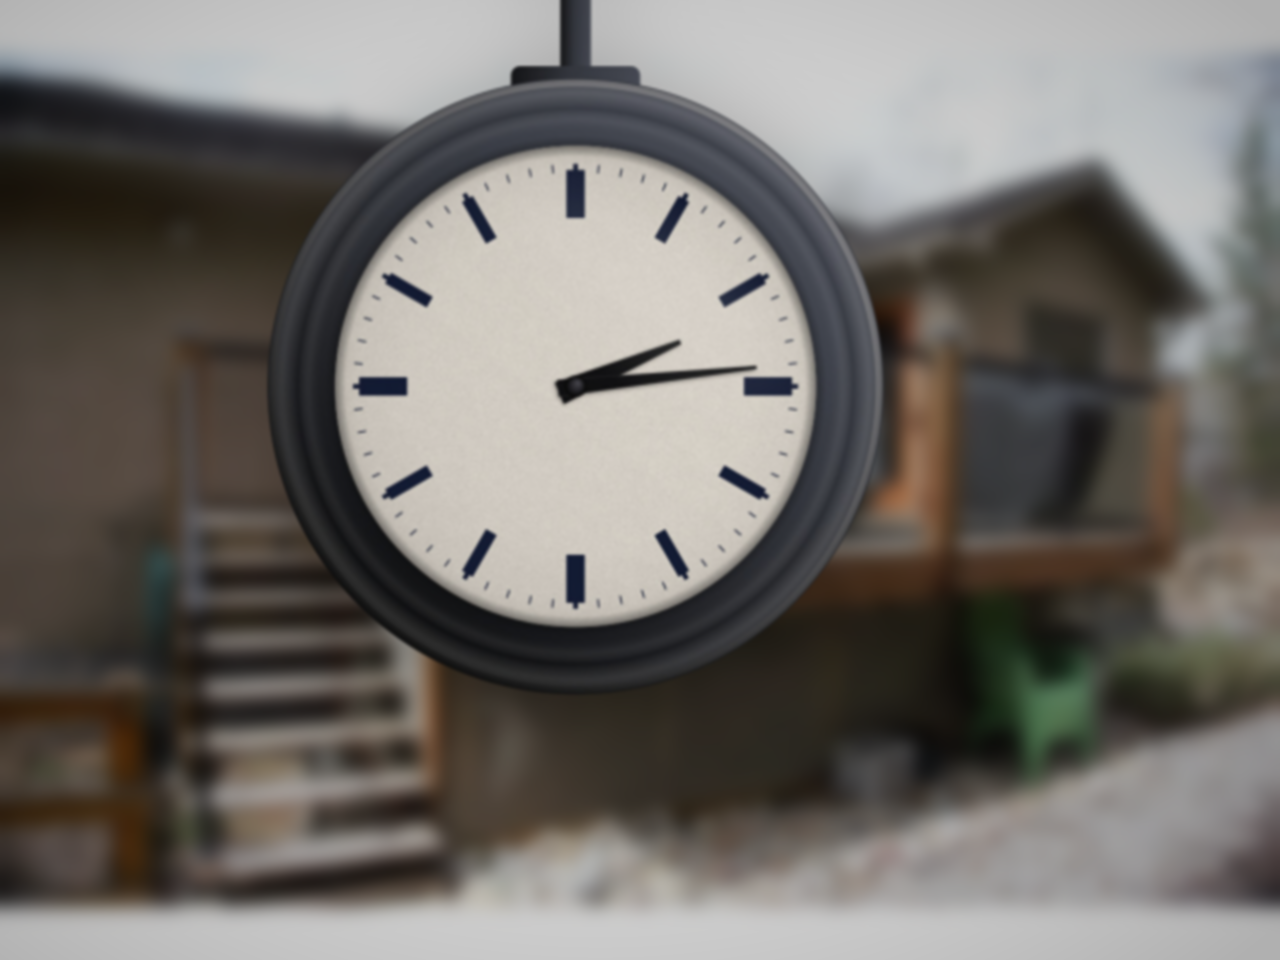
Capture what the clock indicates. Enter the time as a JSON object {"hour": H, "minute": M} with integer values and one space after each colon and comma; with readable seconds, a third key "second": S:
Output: {"hour": 2, "minute": 14}
